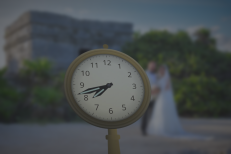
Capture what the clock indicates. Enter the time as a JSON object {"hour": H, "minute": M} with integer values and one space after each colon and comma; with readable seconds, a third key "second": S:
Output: {"hour": 7, "minute": 42}
